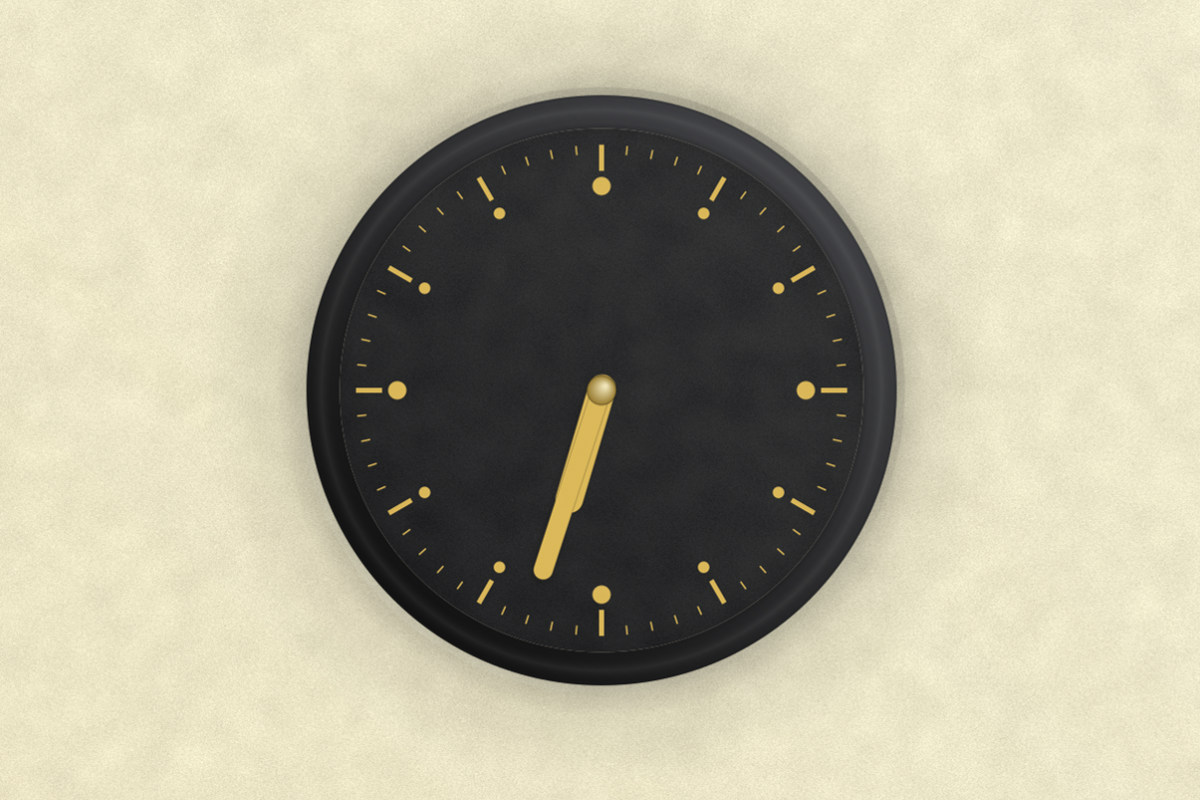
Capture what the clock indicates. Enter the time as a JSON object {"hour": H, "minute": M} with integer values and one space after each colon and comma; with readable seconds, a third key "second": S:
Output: {"hour": 6, "minute": 33}
